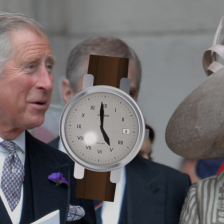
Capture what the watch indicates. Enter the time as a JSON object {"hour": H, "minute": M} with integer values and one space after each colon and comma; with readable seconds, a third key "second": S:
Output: {"hour": 4, "minute": 59}
